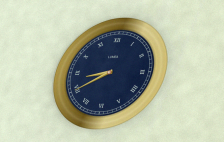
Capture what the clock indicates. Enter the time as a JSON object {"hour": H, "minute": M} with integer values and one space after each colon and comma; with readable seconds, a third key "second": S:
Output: {"hour": 8, "minute": 40}
